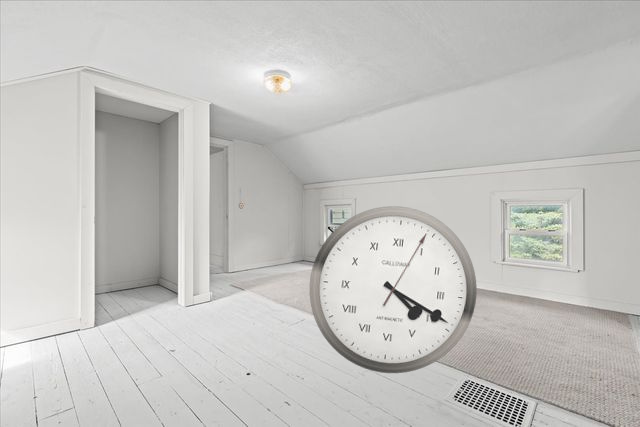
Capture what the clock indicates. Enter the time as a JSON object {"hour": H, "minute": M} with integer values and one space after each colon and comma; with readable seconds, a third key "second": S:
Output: {"hour": 4, "minute": 19, "second": 4}
